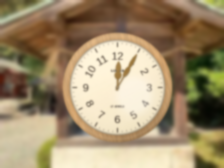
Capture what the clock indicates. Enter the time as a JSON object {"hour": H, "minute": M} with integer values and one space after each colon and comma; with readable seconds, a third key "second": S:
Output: {"hour": 12, "minute": 5}
